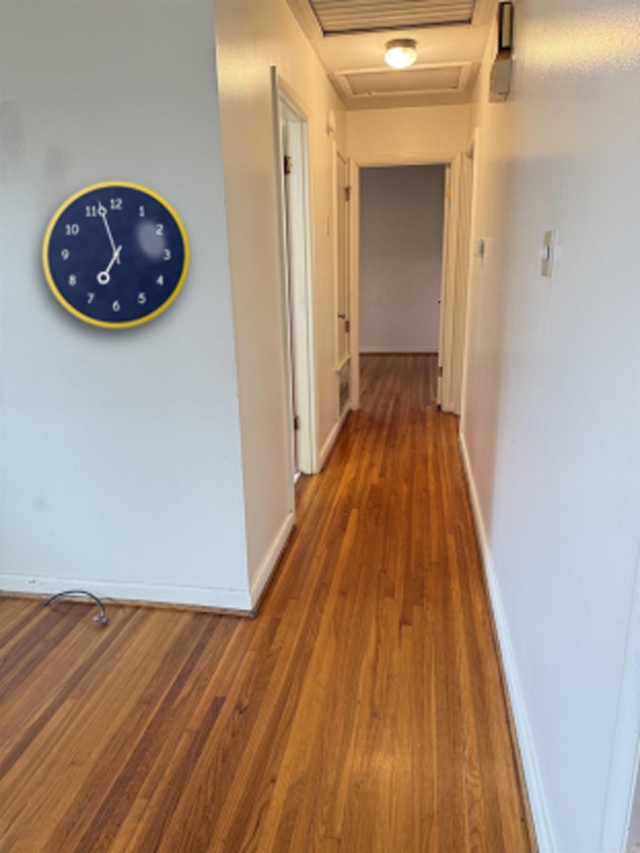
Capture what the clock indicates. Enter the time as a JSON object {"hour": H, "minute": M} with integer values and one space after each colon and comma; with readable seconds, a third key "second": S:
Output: {"hour": 6, "minute": 57}
